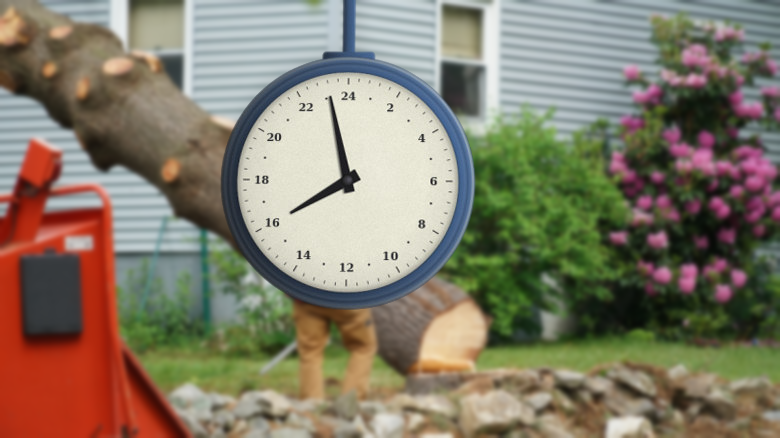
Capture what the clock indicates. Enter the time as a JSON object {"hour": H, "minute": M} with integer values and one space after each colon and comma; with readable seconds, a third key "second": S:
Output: {"hour": 15, "minute": 58}
